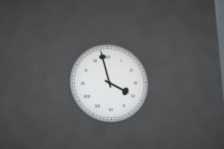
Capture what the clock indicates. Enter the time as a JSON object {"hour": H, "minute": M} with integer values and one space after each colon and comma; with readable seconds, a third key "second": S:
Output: {"hour": 3, "minute": 58}
